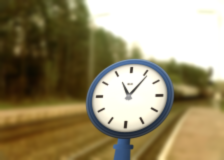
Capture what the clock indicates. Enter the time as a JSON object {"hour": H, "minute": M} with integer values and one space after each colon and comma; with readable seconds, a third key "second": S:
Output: {"hour": 11, "minute": 6}
